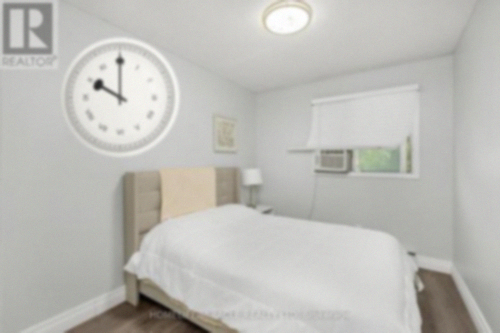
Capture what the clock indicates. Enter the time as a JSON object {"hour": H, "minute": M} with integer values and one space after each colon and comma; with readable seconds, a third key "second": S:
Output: {"hour": 10, "minute": 0}
